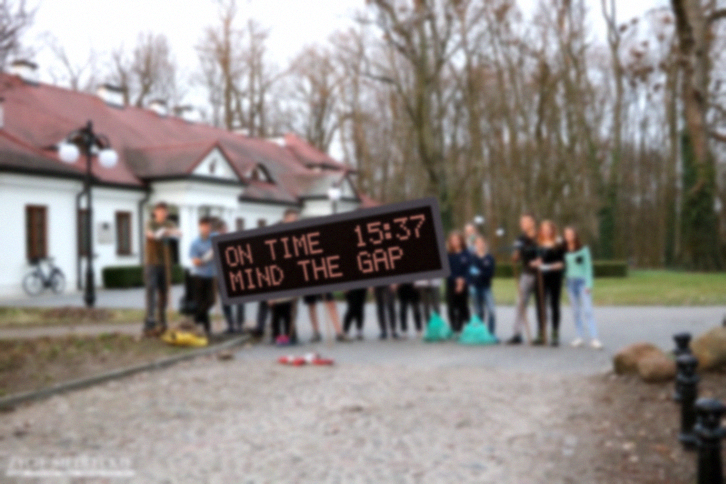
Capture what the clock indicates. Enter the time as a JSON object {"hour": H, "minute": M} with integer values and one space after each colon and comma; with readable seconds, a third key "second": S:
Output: {"hour": 15, "minute": 37}
